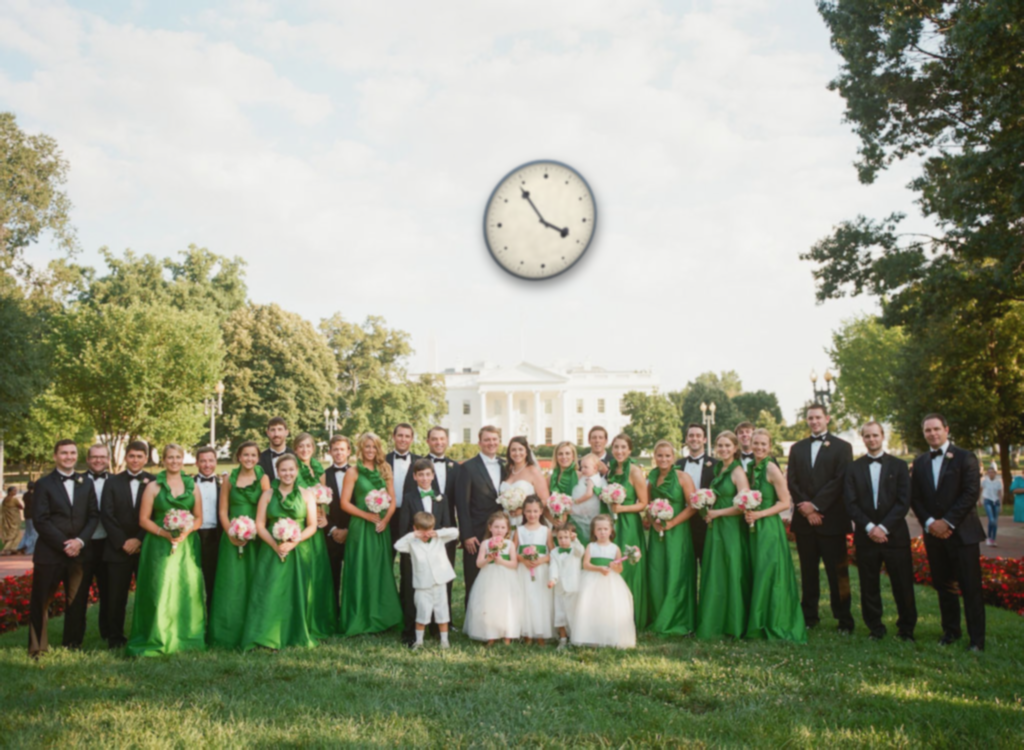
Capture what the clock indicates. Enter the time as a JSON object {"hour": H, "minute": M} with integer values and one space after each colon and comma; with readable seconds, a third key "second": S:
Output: {"hour": 3, "minute": 54}
